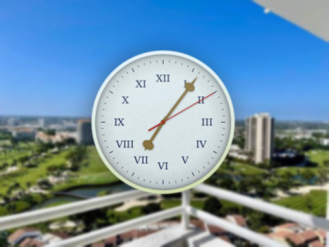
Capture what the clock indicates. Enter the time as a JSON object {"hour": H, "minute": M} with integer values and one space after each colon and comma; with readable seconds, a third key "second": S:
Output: {"hour": 7, "minute": 6, "second": 10}
